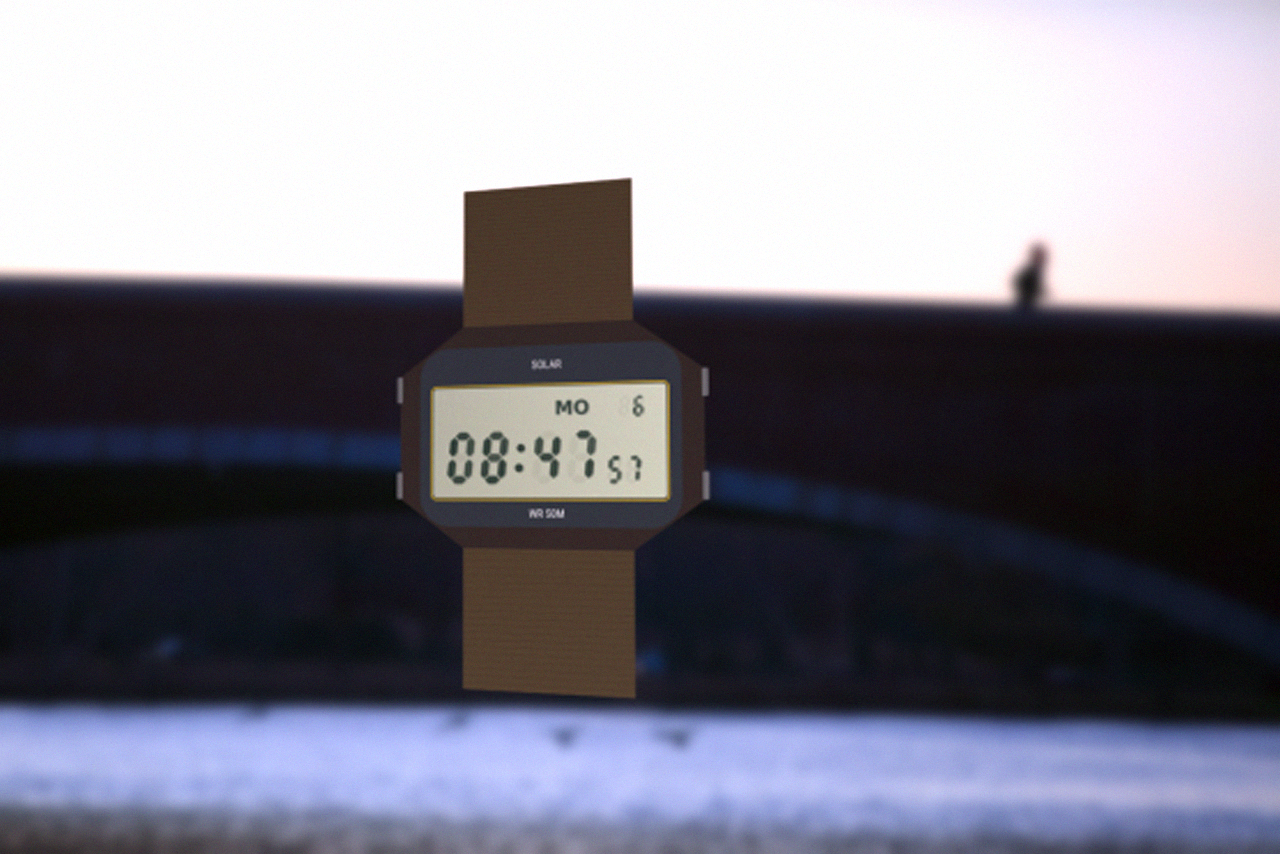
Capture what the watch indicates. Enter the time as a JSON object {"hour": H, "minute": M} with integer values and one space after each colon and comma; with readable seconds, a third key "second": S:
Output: {"hour": 8, "minute": 47, "second": 57}
